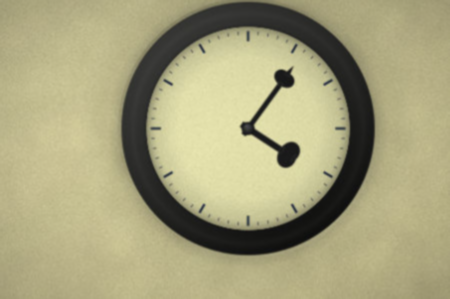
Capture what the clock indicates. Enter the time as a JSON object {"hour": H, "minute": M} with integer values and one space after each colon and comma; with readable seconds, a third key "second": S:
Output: {"hour": 4, "minute": 6}
